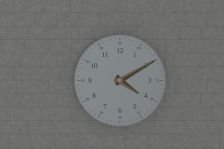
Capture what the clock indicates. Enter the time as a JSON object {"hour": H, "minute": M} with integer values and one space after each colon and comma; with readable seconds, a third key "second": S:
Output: {"hour": 4, "minute": 10}
